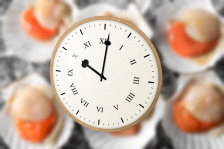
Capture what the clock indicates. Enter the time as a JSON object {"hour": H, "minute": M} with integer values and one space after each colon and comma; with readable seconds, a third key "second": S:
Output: {"hour": 10, "minute": 1}
